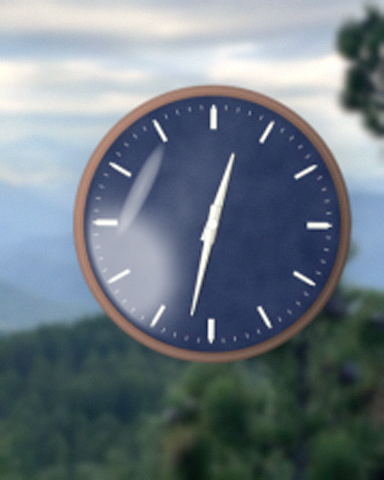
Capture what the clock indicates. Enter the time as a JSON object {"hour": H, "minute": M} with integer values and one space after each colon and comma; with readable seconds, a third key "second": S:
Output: {"hour": 12, "minute": 32}
